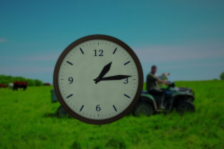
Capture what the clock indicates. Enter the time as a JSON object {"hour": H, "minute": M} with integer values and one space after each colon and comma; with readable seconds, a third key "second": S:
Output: {"hour": 1, "minute": 14}
